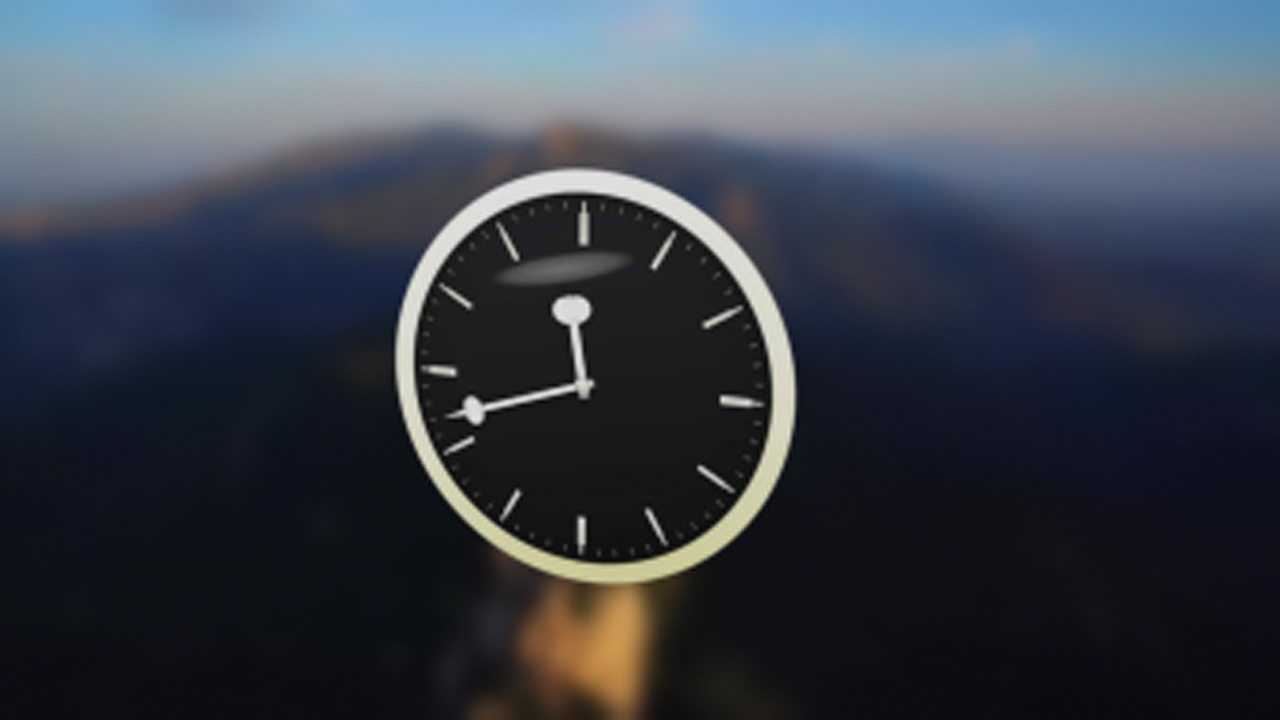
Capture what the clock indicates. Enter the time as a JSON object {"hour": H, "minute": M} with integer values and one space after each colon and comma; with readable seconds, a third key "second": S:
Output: {"hour": 11, "minute": 42}
